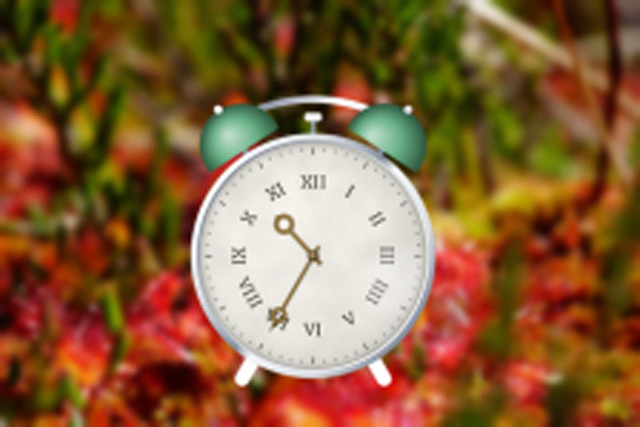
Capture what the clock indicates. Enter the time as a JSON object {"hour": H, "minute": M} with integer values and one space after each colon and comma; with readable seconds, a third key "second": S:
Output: {"hour": 10, "minute": 35}
